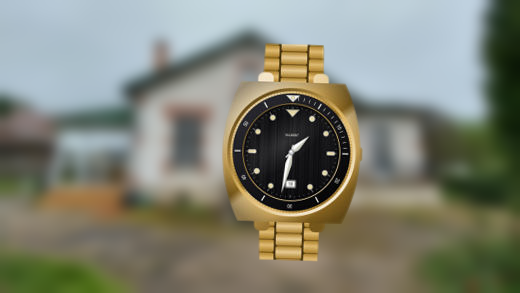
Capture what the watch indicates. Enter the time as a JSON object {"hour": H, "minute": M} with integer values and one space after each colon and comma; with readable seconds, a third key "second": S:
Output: {"hour": 1, "minute": 32}
